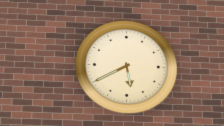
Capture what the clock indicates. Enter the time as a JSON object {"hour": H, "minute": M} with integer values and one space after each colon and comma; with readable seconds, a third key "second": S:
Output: {"hour": 5, "minute": 40}
